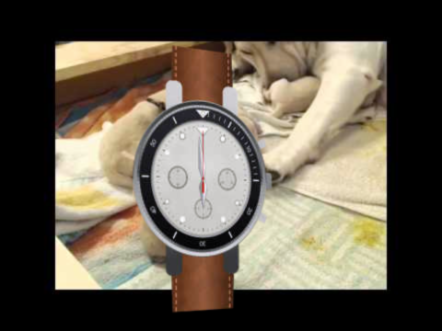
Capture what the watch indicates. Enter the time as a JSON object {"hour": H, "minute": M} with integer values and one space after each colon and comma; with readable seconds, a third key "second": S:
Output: {"hour": 5, "minute": 59}
